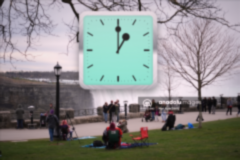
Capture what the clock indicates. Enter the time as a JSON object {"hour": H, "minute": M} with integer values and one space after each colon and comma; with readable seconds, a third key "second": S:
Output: {"hour": 1, "minute": 0}
